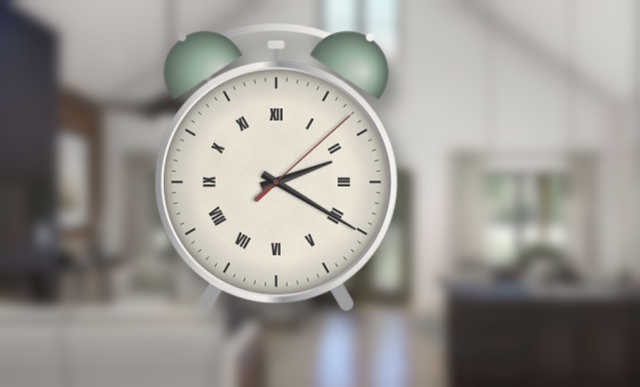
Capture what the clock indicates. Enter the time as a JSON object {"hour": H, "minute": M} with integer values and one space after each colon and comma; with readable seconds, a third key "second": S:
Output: {"hour": 2, "minute": 20, "second": 8}
